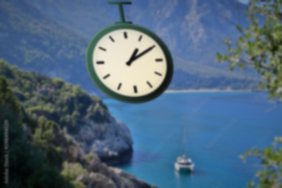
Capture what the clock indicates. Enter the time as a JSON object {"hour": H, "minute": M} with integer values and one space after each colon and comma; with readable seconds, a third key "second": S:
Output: {"hour": 1, "minute": 10}
